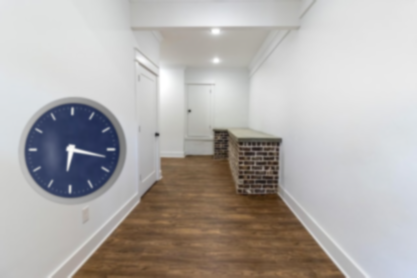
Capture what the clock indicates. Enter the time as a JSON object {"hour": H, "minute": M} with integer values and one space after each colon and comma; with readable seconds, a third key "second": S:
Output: {"hour": 6, "minute": 17}
